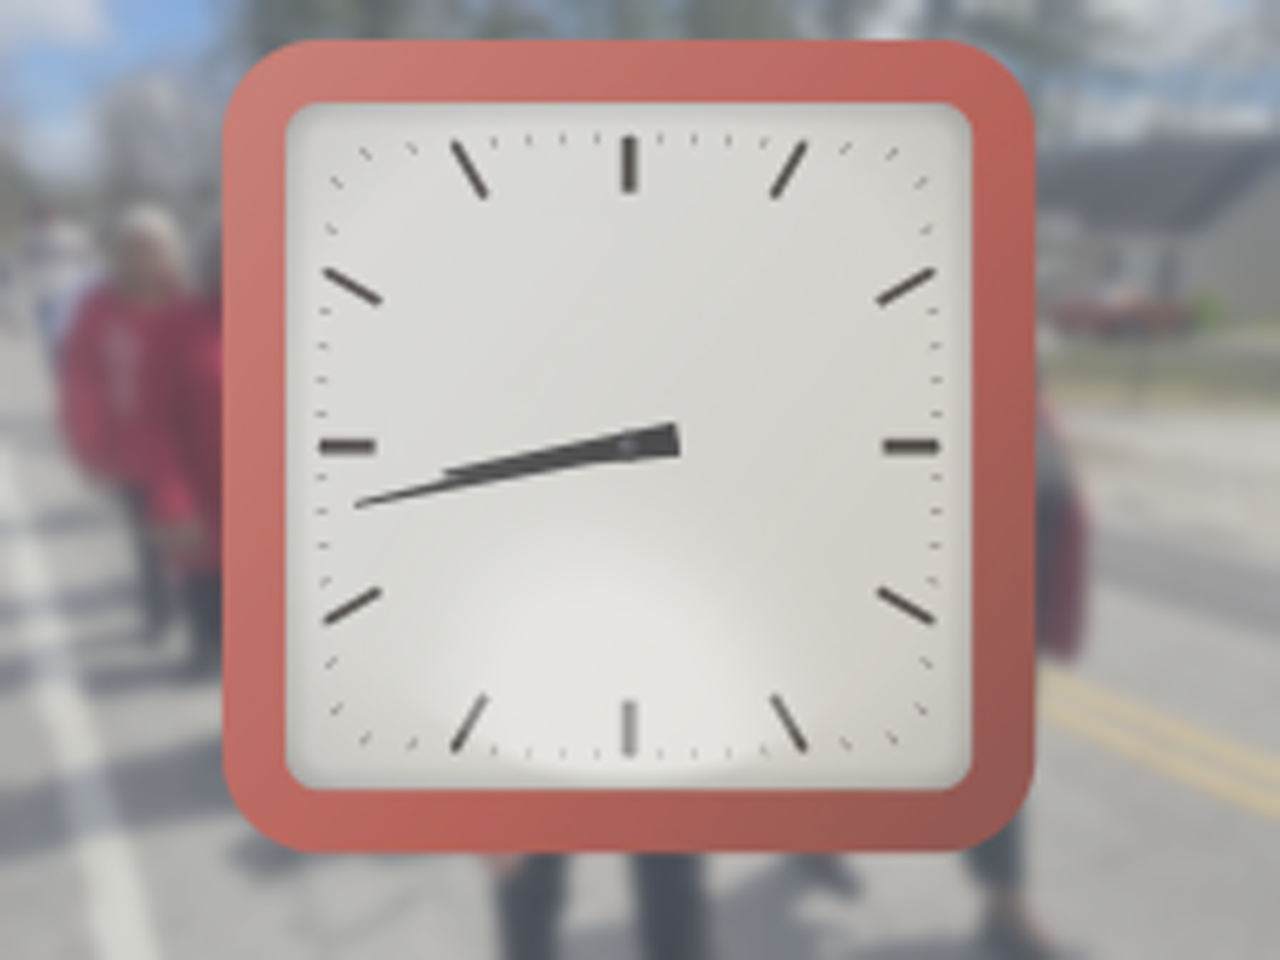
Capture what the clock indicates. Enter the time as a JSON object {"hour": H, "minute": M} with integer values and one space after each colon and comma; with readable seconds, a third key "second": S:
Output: {"hour": 8, "minute": 43}
